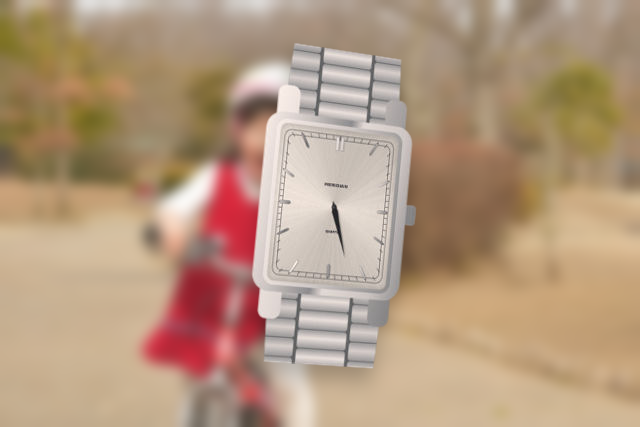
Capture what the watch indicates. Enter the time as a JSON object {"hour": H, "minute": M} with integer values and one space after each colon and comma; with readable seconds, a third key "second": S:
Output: {"hour": 5, "minute": 27}
